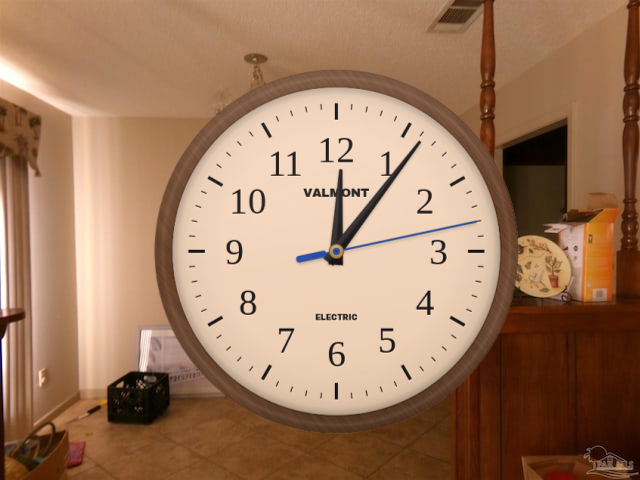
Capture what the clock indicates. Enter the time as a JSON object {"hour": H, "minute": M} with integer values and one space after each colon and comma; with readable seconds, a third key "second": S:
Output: {"hour": 12, "minute": 6, "second": 13}
